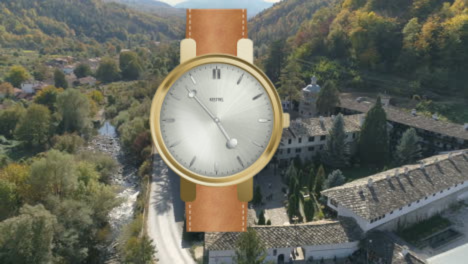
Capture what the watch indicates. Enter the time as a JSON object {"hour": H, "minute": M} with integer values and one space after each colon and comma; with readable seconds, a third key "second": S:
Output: {"hour": 4, "minute": 53}
